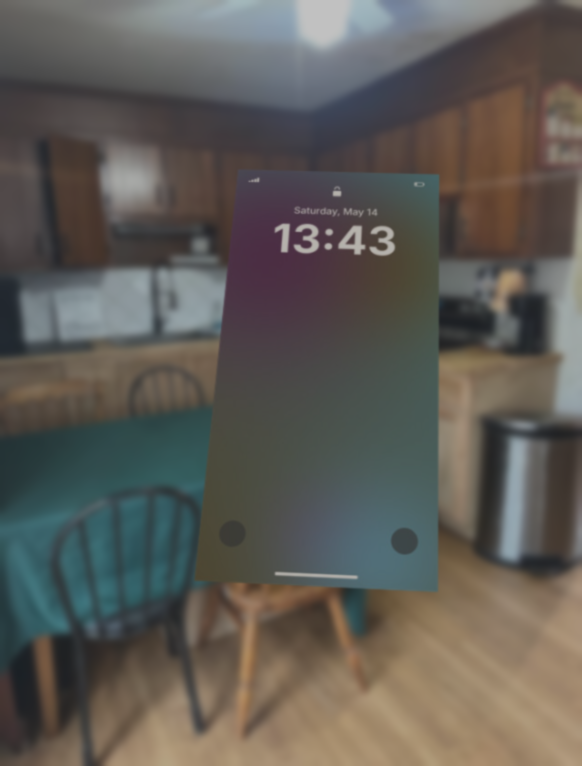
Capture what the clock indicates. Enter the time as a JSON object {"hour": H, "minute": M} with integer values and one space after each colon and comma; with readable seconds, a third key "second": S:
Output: {"hour": 13, "minute": 43}
